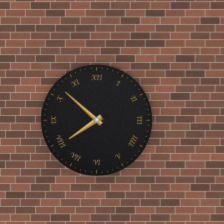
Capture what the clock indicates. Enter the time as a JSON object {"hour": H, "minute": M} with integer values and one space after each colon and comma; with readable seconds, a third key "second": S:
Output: {"hour": 7, "minute": 52}
